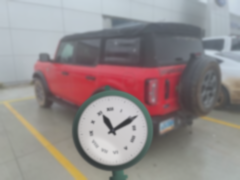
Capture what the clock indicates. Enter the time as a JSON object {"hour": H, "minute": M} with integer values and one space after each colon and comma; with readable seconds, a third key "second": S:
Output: {"hour": 11, "minute": 11}
